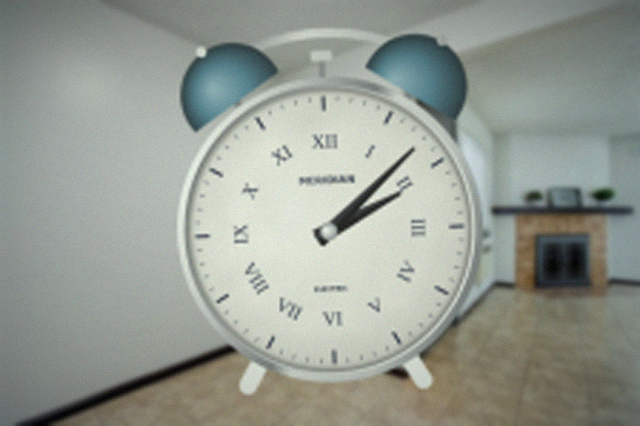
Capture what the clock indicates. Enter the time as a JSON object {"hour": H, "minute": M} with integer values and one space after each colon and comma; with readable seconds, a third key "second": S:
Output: {"hour": 2, "minute": 8}
